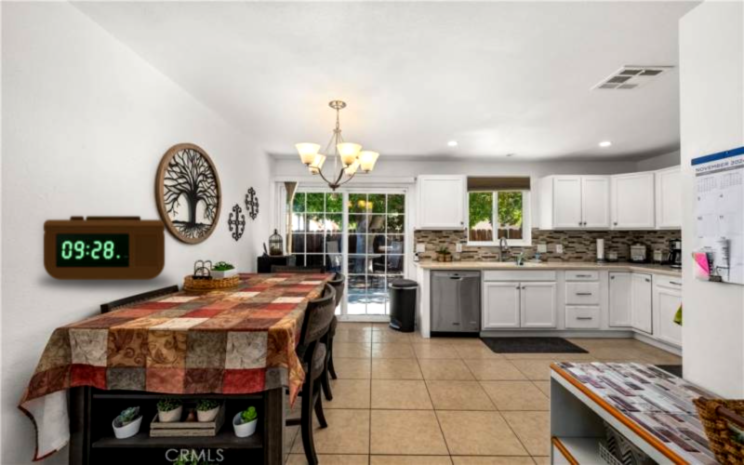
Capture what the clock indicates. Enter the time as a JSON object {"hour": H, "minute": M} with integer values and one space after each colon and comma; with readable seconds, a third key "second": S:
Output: {"hour": 9, "minute": 28}
